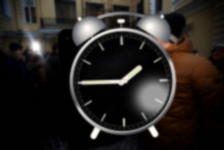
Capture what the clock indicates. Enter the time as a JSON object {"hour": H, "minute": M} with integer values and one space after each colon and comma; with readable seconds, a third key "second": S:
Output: {"hour": 1, "minute": 45}
